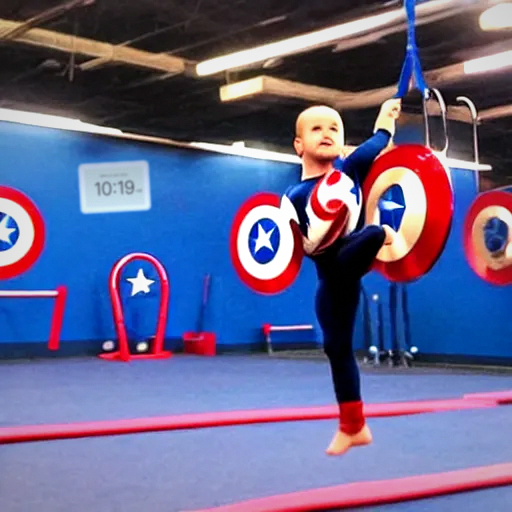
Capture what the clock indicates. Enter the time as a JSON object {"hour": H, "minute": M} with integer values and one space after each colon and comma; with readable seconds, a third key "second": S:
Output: {"hour": 10, "minute": 19}
